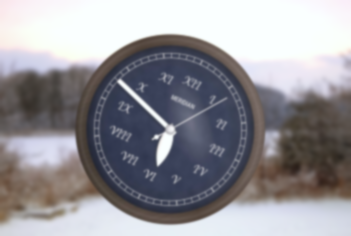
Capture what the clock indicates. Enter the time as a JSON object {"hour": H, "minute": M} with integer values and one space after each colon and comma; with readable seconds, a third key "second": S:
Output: {"hour": 5, "minute": 48, "second": 6}
